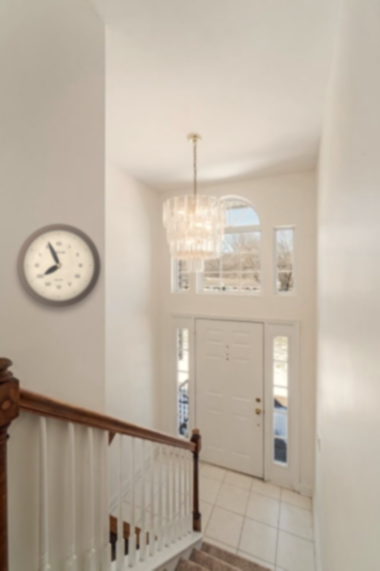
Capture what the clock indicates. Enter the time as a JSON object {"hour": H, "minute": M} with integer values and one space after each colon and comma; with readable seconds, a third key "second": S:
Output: {"hour": 7, "minute": 56}
